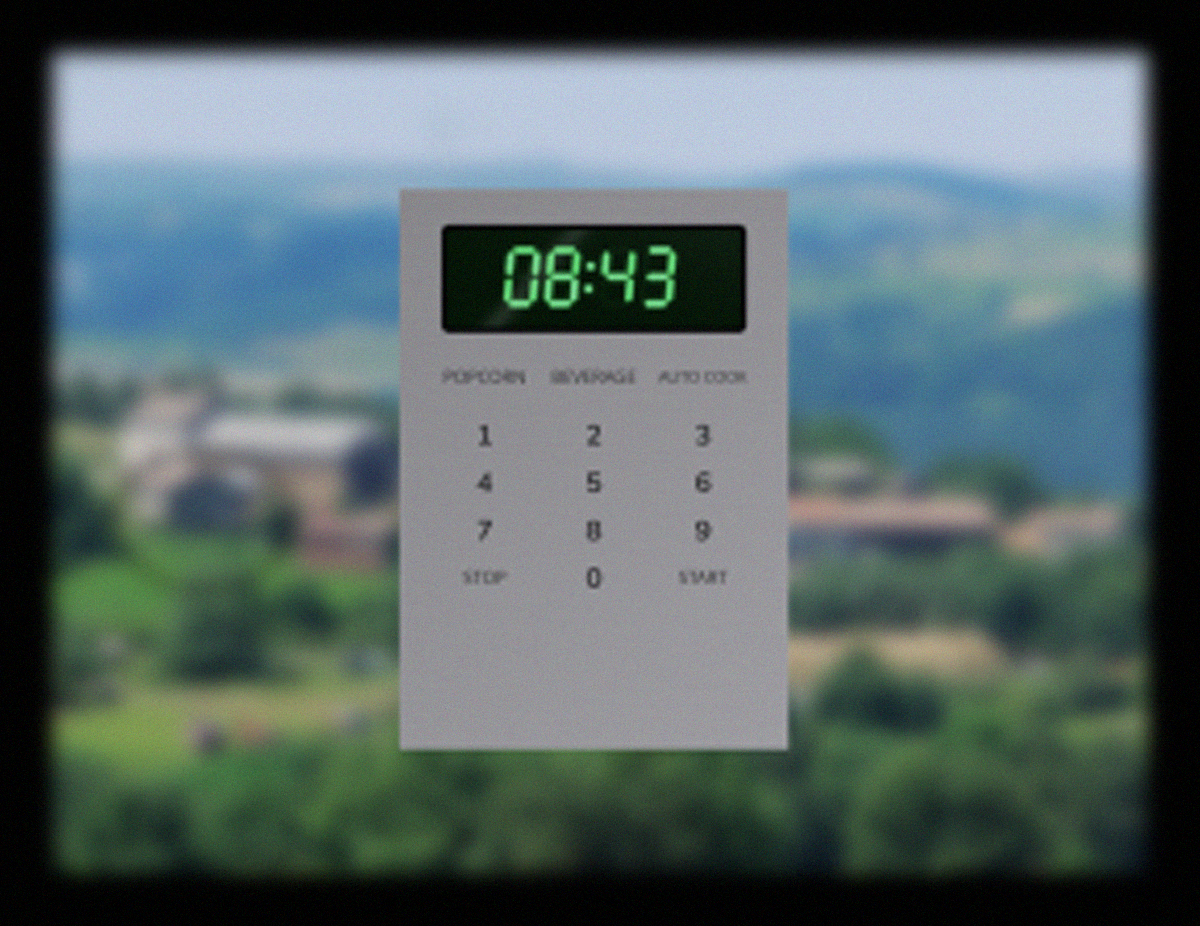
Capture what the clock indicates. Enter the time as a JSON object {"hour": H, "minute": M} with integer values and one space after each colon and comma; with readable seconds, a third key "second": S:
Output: {"hour": 8, "minute": 43}
